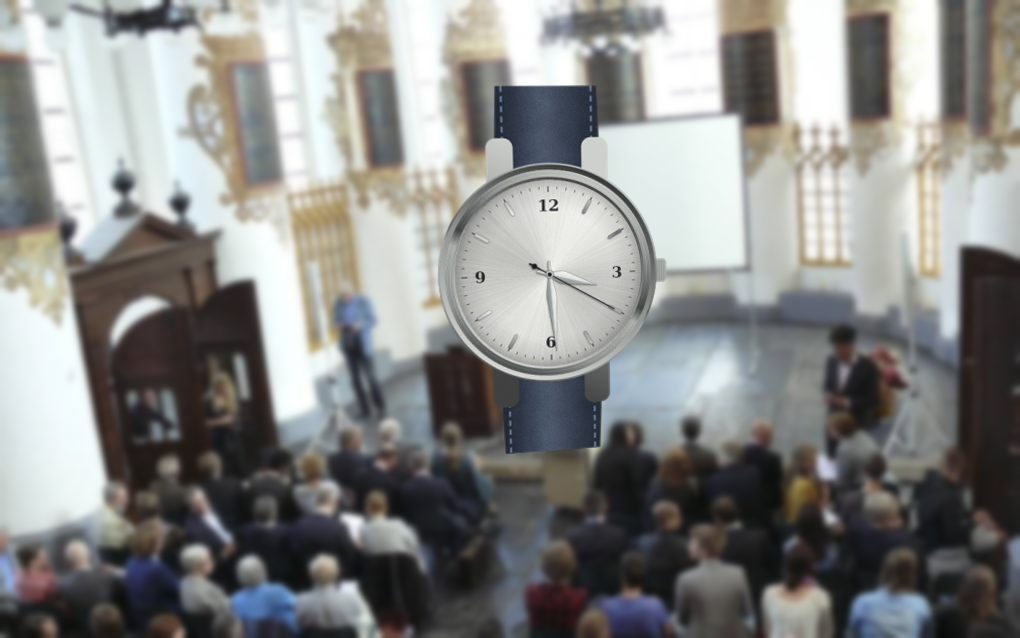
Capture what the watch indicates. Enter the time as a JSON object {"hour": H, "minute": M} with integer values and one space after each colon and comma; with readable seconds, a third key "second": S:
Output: {"hour": 3, "minute": 29, "second": 20}
